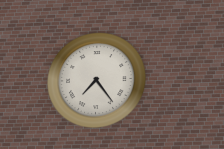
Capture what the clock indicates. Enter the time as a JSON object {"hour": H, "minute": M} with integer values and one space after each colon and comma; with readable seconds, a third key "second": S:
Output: {"hour": 7, "minute": 24}
